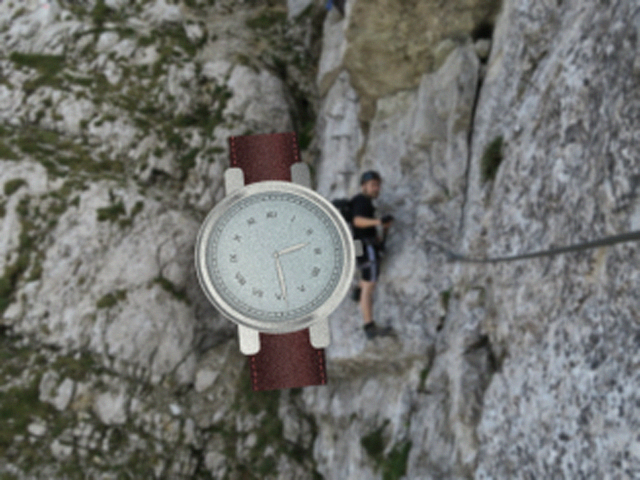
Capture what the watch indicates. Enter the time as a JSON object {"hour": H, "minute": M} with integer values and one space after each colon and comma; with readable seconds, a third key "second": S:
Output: {"hour": 2, "minute": 29}
